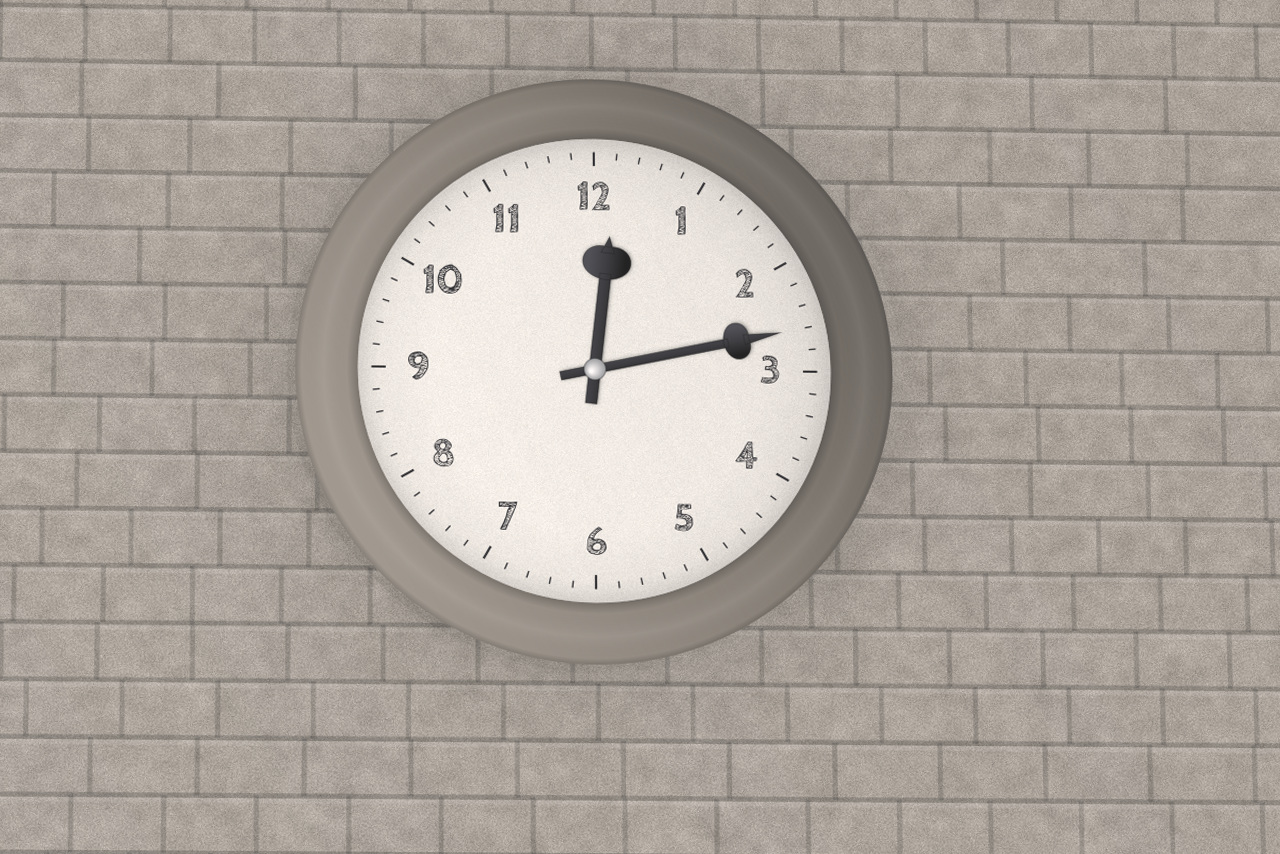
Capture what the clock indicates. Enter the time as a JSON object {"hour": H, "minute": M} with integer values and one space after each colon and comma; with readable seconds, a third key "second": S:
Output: {"hour": 12, "minute": 13}
